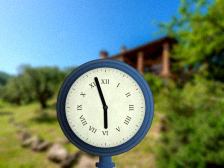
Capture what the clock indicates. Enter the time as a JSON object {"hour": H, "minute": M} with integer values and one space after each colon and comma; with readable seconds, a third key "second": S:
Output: {"hour": 5, "minute": 57}
